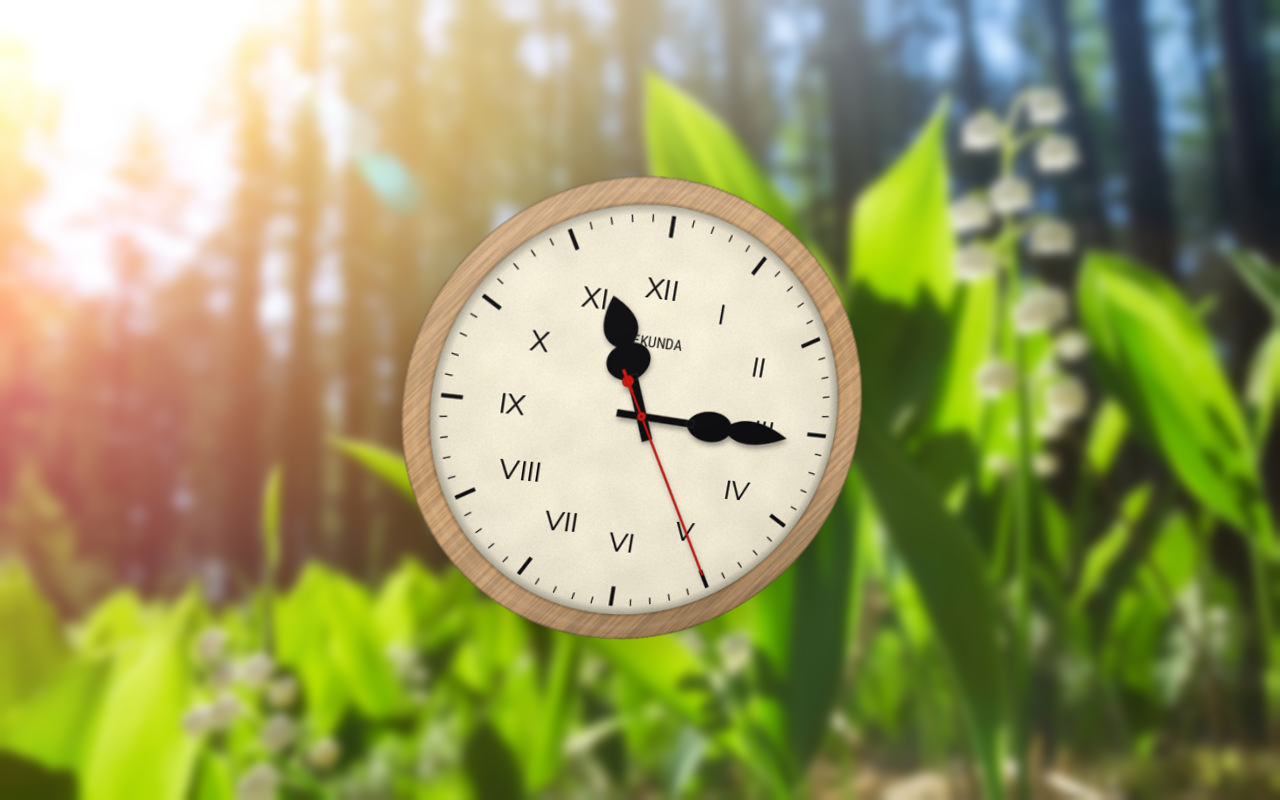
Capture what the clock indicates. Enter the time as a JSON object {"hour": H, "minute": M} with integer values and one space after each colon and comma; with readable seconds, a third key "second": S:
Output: {"hour": 11, "minute": 15, "second": 25}
